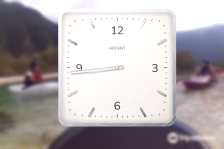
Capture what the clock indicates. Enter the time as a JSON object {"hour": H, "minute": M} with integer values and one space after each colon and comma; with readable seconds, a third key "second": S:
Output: {"hour": 8, "minute": 44}
